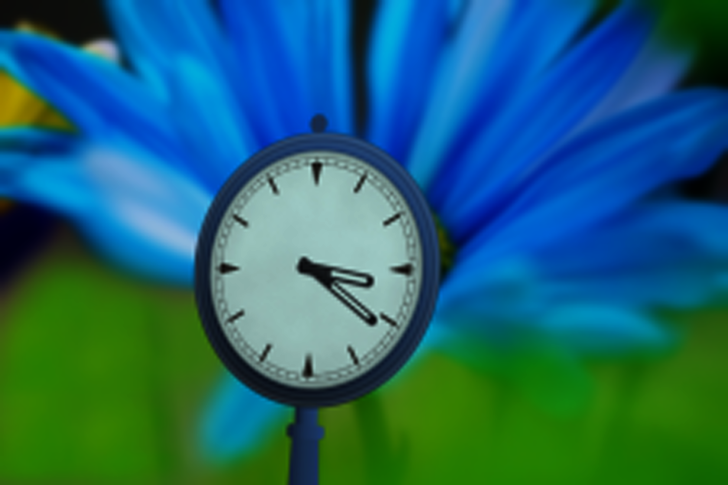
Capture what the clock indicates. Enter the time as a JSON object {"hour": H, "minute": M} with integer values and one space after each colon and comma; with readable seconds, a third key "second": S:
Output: {"hour": 3, "minute": 21}
